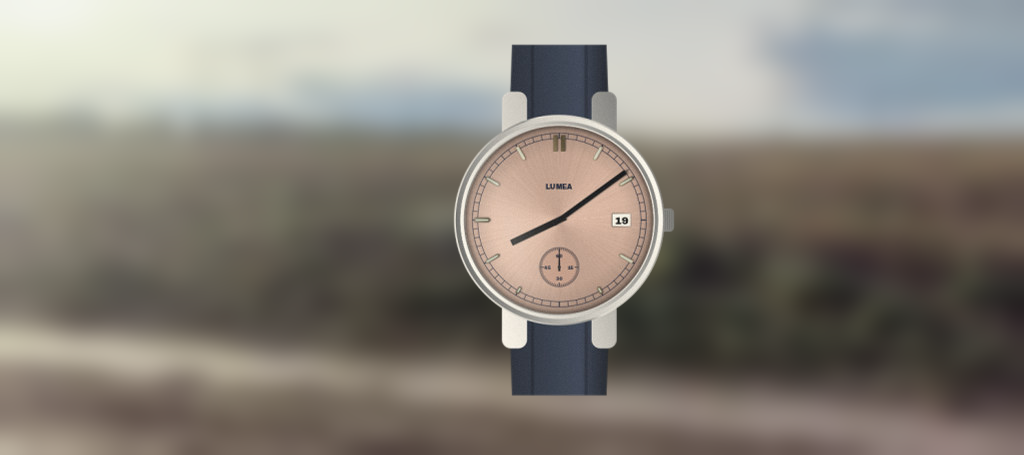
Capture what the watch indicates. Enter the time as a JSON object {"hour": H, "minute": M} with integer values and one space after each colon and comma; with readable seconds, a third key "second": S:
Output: {"hour": 8, "minute": 9}
